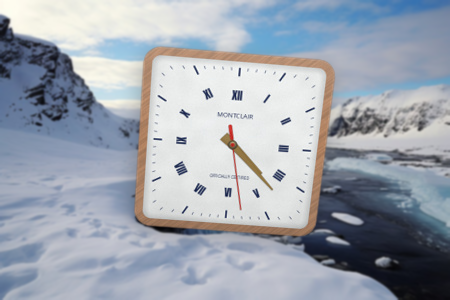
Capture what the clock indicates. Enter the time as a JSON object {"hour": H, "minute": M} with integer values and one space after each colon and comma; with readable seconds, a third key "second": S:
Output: {"hour": 4, "minute": 22, "second": 28}
